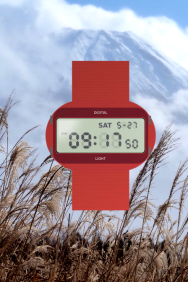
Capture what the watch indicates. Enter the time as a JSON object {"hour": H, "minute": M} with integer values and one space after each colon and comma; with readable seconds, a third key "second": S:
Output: {"hour": 9, "minute": 17, "second": 50}
